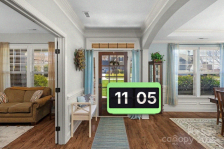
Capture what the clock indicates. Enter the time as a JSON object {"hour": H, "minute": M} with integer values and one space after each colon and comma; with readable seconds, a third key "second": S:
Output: {"hour": 11, "minute": 5}
